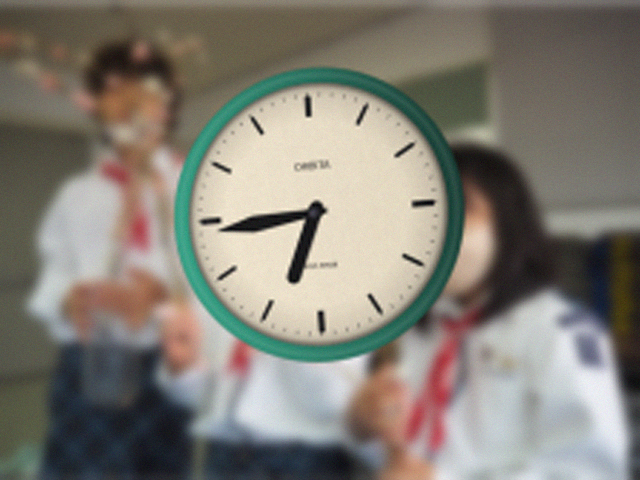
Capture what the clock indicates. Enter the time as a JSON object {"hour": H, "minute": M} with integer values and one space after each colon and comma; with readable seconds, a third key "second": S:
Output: {"hour": 6, "minute": 44}
